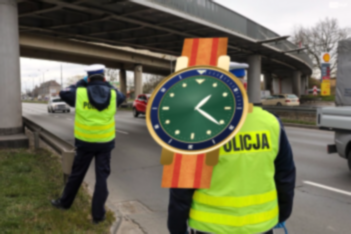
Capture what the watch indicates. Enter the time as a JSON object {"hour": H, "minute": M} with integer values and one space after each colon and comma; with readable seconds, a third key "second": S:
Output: {"hour": 1, "minute": 21}
